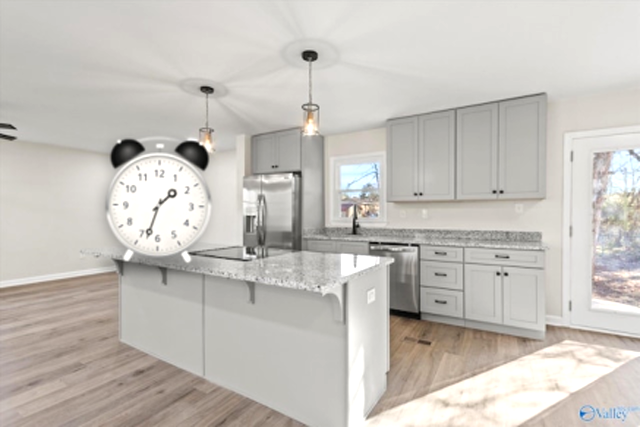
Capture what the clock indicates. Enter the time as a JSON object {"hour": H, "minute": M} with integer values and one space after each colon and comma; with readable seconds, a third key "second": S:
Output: {"hour": 1, "minute": 33}
